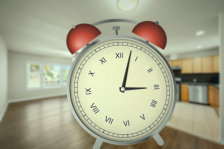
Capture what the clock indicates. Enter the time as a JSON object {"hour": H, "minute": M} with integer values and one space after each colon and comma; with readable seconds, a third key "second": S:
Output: {"hour": 3, "minute": 3}
